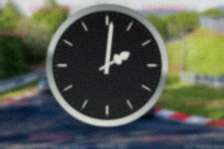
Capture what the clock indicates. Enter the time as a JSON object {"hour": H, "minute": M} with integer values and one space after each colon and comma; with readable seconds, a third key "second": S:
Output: {"hour": 2, "minute": 1}
